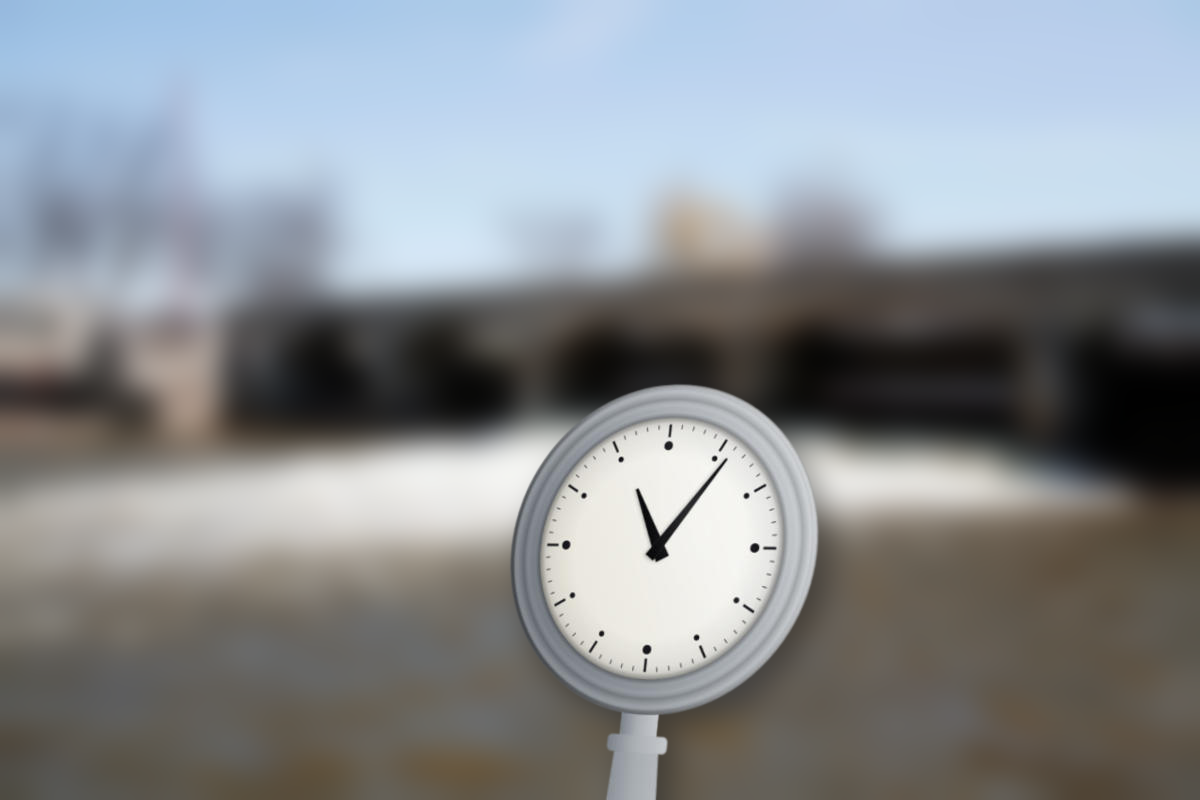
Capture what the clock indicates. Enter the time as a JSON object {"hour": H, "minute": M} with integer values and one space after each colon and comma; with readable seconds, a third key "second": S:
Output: {"hour": 11, "minute": 6}
